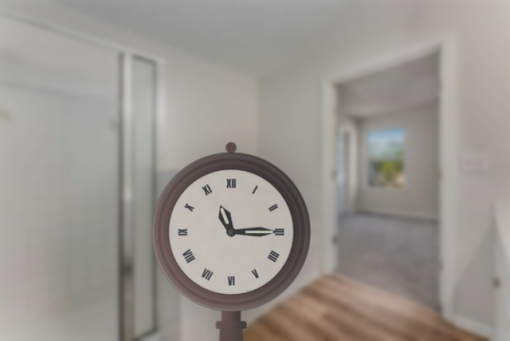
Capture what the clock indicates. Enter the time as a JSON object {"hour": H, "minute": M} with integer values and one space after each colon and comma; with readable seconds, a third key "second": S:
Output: {"hour": 11, "minute": 15}
